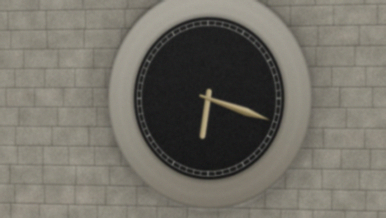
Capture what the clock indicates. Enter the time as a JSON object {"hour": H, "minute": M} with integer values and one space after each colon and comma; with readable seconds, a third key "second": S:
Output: {"hour": 6, "minute": 18}
